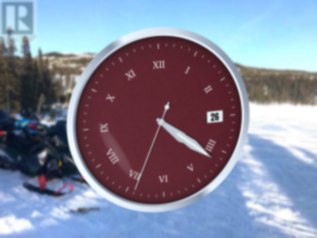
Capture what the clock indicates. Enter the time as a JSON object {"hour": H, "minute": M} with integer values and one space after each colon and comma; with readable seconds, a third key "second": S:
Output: {"hour": 4, "minute": 21, "second": 34}
